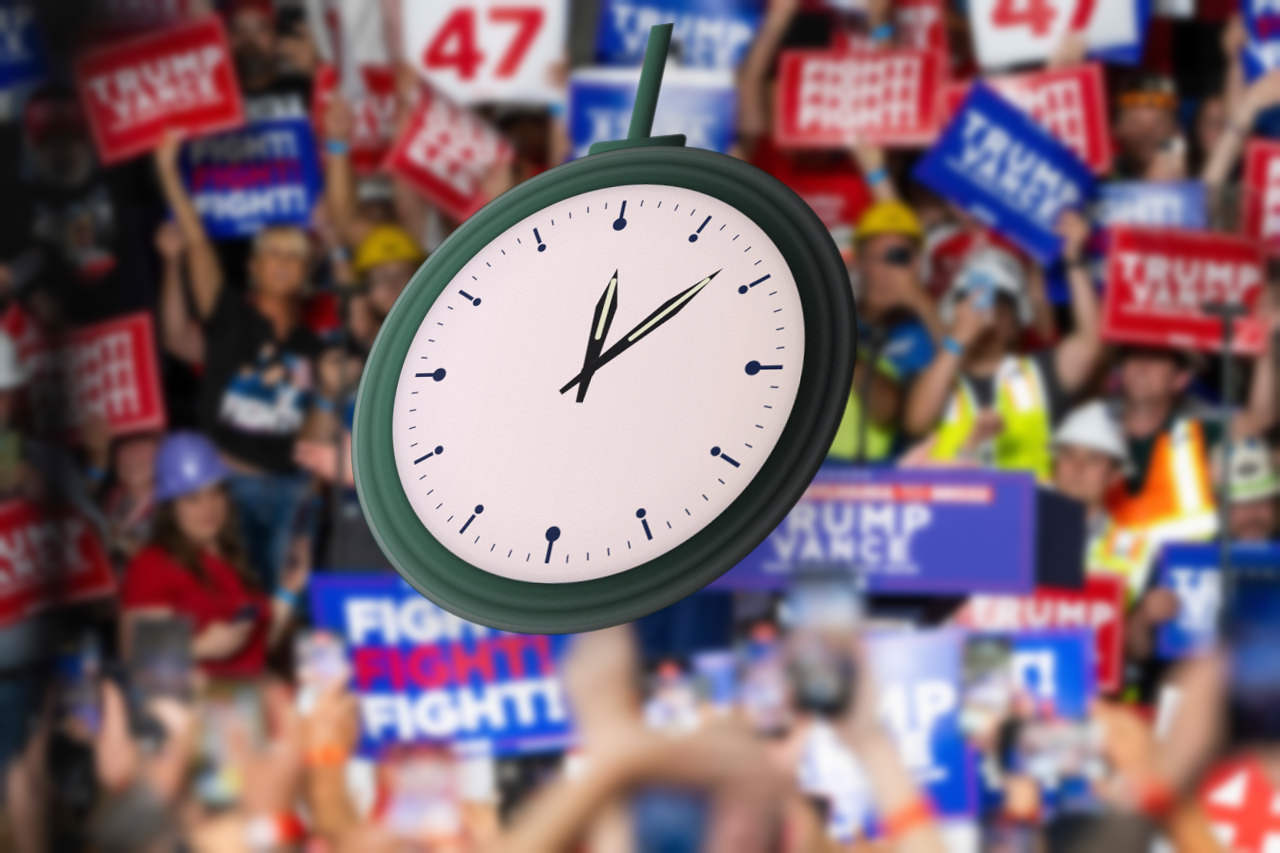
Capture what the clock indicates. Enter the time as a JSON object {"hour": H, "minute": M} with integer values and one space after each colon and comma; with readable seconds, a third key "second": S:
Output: {"hour": 12, "minute": 8}
